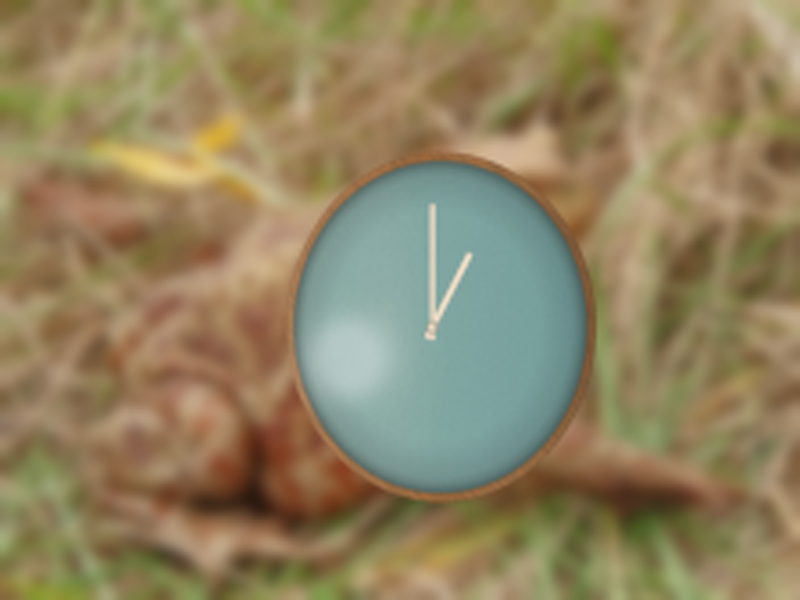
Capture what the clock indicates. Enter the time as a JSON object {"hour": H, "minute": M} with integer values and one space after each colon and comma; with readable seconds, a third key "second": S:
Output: {"hour": 1, "minute": 0}
